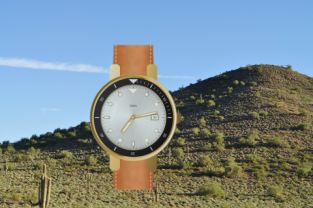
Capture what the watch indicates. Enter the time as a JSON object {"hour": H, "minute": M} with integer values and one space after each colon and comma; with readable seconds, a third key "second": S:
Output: {"hour": 7, "minute": 13}
